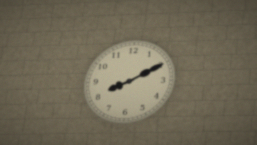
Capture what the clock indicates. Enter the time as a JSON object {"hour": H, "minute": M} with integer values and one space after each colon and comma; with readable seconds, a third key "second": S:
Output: {"hour": 8, "minute": 10}
